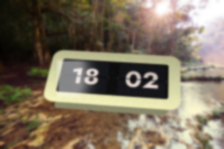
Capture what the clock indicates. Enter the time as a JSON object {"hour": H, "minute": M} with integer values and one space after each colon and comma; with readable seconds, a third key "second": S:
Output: {"hour": 18, "minute": 2}
